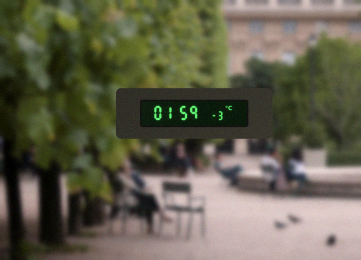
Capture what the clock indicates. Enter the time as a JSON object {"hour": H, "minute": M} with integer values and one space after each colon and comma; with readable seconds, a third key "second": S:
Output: {"hour": 1, "minute": 59}
